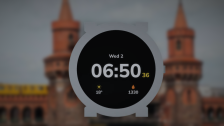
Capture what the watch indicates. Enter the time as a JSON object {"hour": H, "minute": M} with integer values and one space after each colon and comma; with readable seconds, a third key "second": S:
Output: {"hour": 6, "minute": 50}
